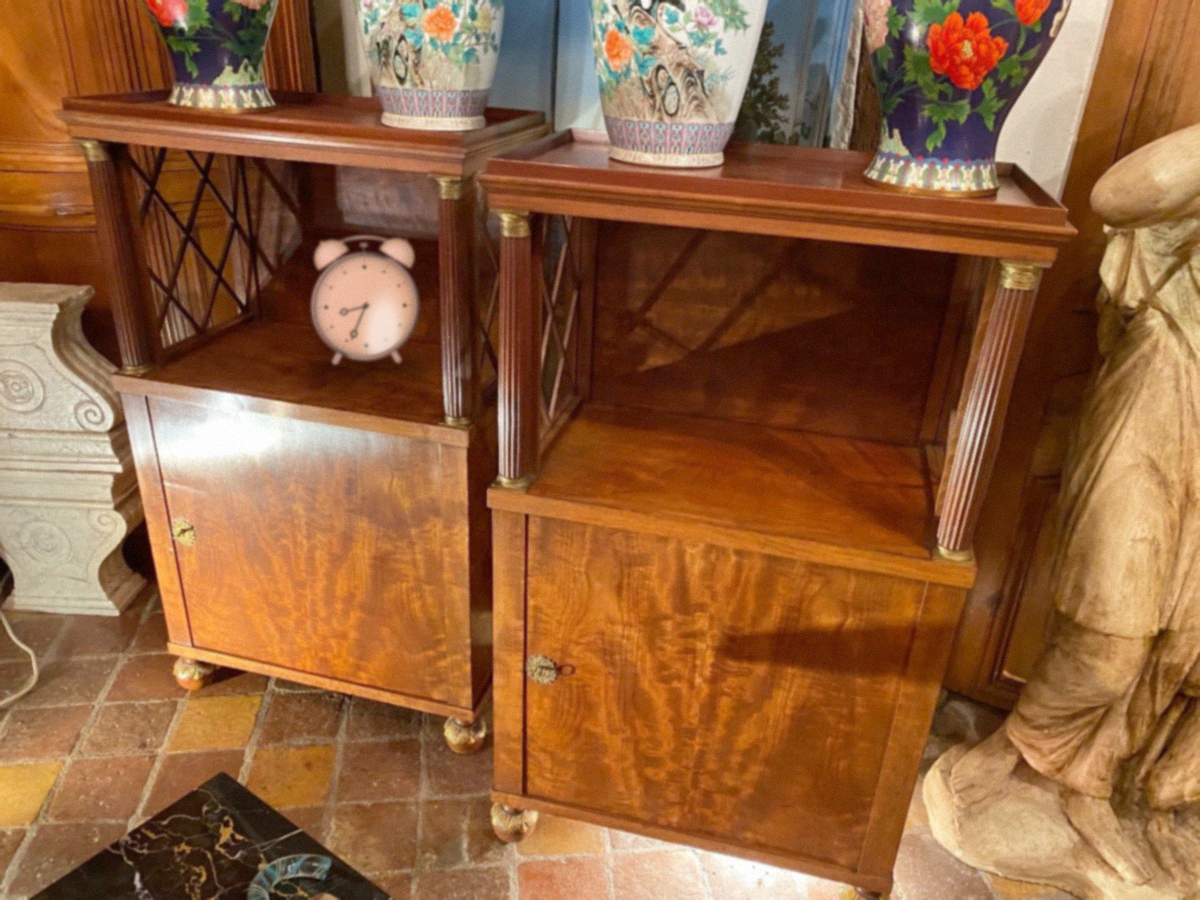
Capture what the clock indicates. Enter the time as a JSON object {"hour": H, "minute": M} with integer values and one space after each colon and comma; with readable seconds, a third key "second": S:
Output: {"hour": 8, "minute": 34}
